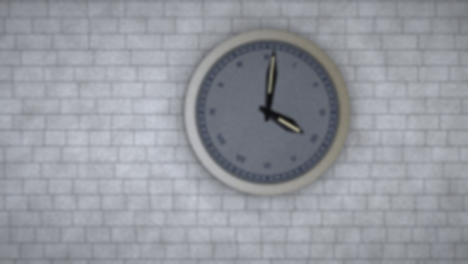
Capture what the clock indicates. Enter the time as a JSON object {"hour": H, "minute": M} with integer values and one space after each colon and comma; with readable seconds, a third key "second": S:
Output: {"hour": 4, "minute": 1}
